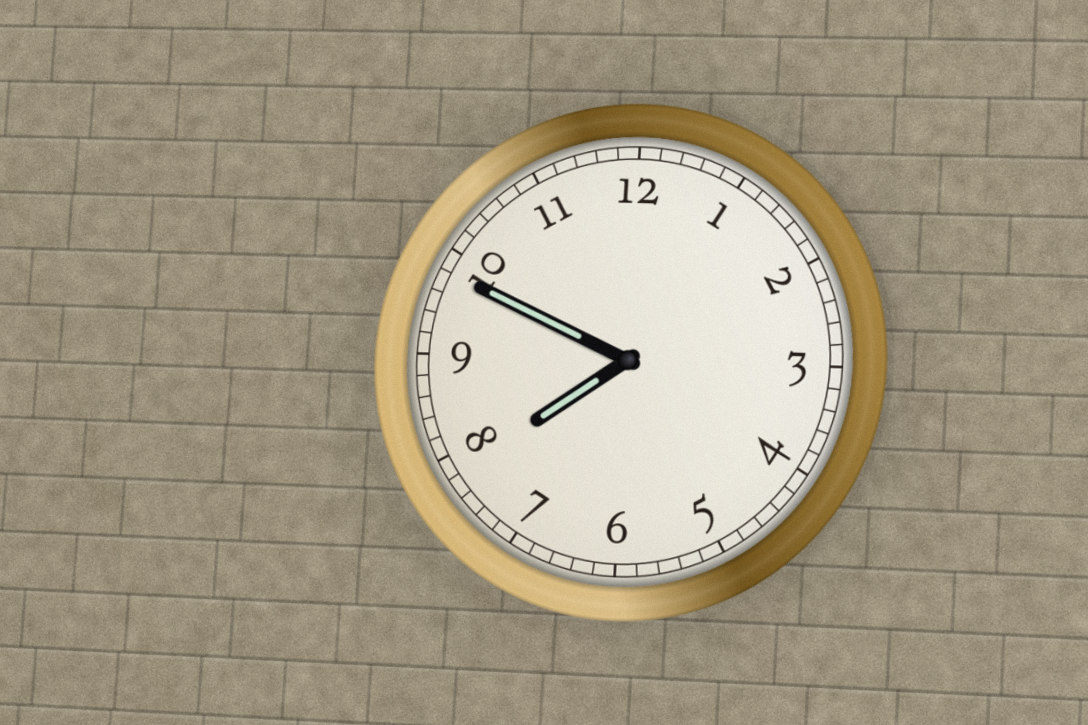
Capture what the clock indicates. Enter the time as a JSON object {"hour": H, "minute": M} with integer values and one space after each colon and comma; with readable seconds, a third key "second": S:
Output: {"hour": 7, "minute": 49}
